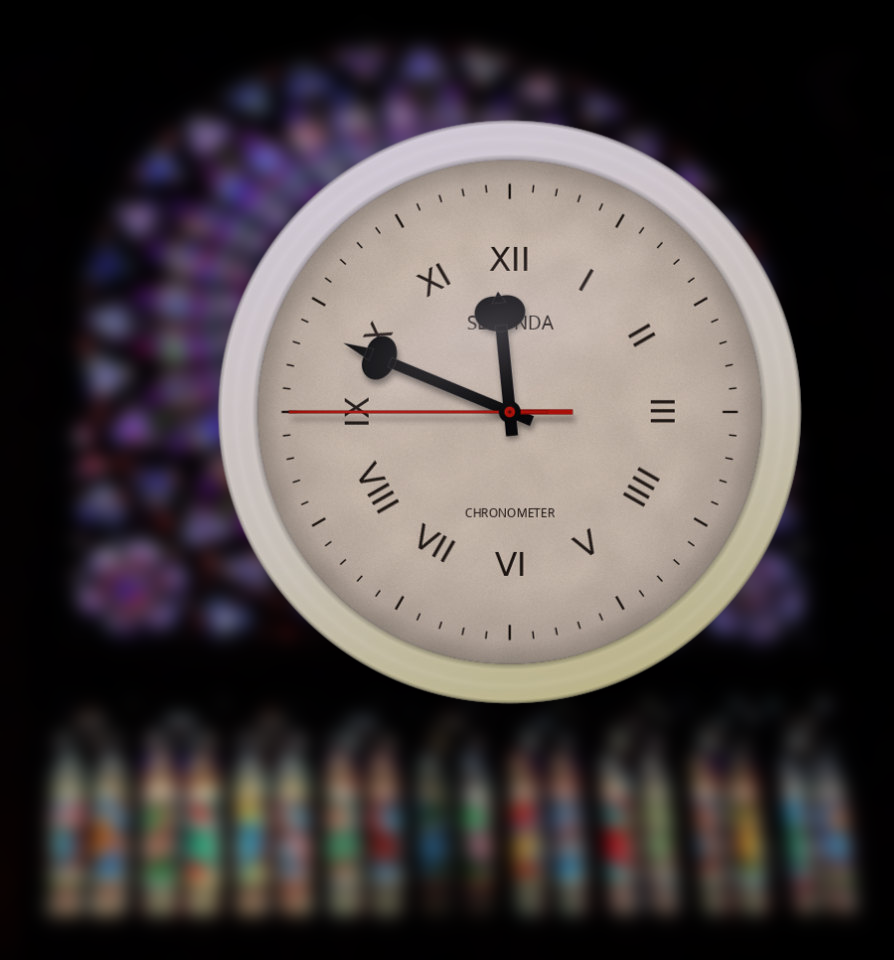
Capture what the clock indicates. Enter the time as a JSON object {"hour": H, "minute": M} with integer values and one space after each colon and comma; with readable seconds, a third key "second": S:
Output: {"hour": 11, "minute": 48, "second": 45}
